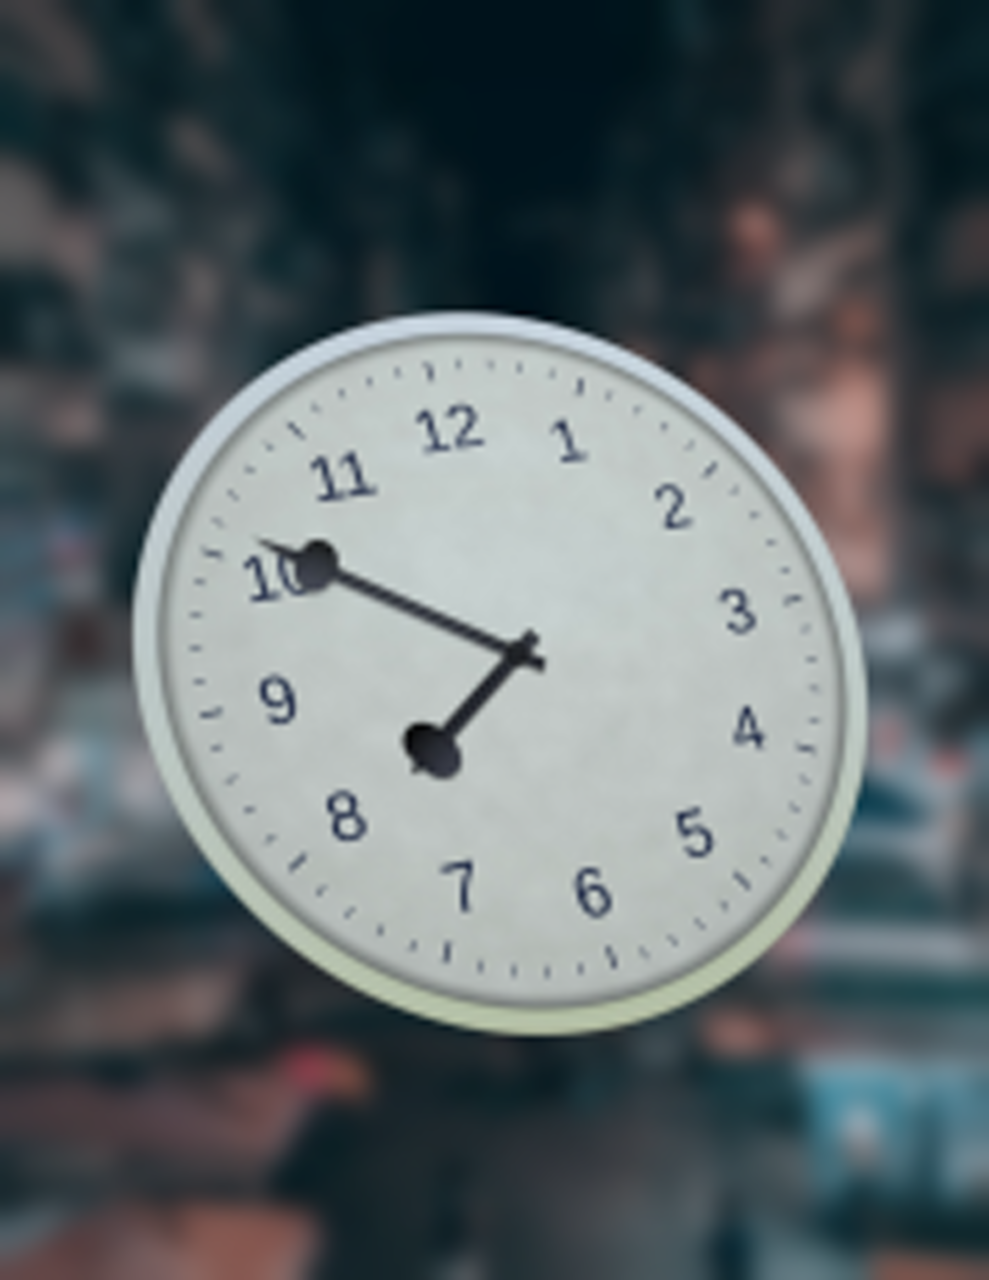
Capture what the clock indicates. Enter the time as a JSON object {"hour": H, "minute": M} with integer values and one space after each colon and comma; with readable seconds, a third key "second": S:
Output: {"hour": 7, "minute": 51}
